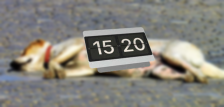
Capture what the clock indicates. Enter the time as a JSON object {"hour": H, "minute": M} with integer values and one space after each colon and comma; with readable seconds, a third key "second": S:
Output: {"hour": 15, "minute": 20}
